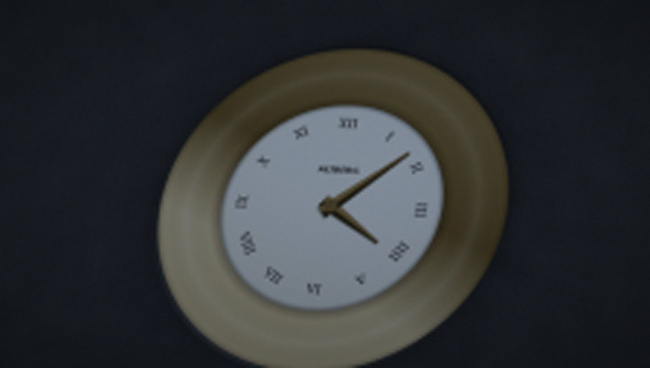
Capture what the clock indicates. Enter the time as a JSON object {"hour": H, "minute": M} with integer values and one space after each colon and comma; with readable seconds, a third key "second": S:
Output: {"hour": 4, "minute": 8}
